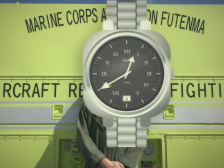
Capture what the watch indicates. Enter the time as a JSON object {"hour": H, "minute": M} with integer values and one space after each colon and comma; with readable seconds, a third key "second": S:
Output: {"hour": 12, "minute": 40}
